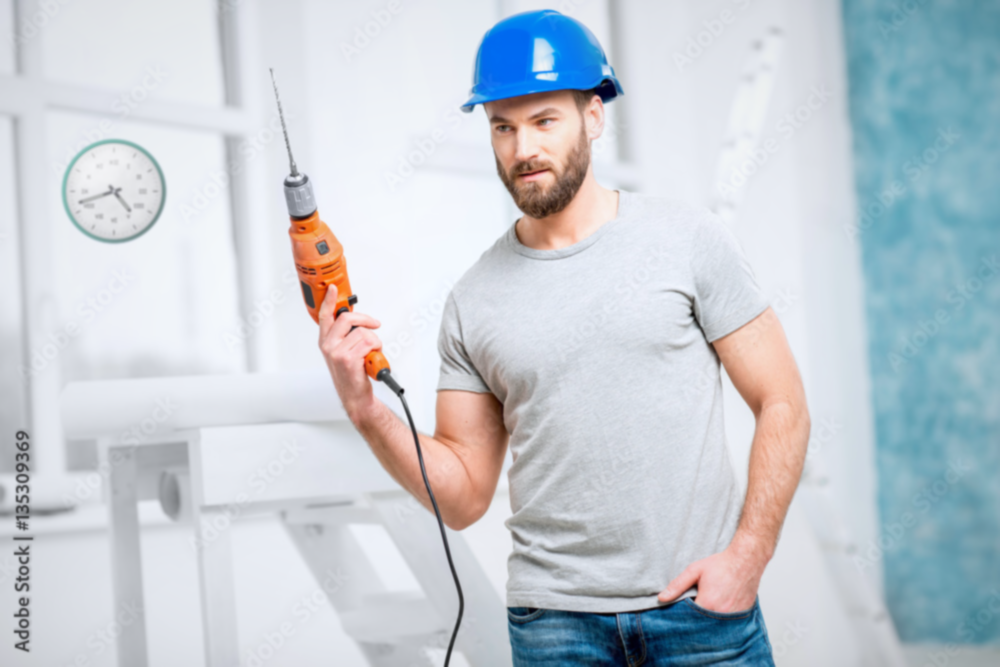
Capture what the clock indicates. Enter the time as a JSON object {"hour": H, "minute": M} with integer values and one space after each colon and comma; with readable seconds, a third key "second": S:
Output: {"hour": 4, "minute": 42}
